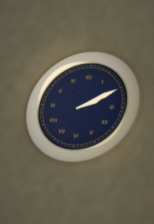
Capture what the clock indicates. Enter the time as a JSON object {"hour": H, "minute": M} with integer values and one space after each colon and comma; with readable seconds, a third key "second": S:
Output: {"hour": 2, "minute": 10}
